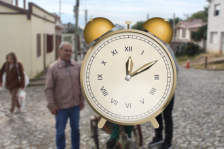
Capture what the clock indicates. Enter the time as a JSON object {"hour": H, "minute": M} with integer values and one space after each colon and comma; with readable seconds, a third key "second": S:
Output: {"hour": 12, "minute": 10}
